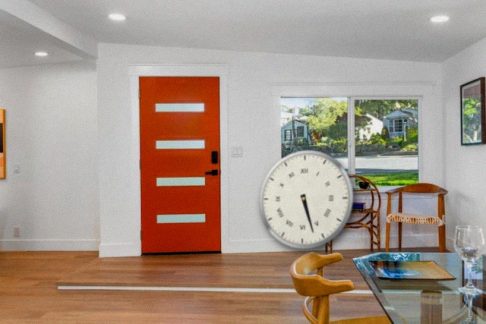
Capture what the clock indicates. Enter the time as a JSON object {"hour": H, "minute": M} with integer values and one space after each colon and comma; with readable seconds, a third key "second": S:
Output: {"hour": 5, "minute": 27}
